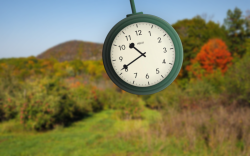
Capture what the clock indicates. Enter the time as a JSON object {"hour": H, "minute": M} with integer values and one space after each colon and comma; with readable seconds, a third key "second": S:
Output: {"hour": 10, "minute": 41}
